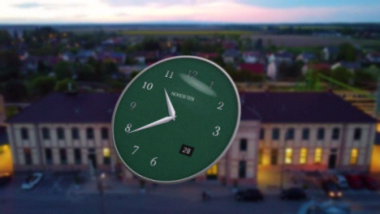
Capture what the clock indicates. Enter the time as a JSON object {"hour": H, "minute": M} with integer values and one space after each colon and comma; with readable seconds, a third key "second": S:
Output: {"hour": 10, "minute": 39}
